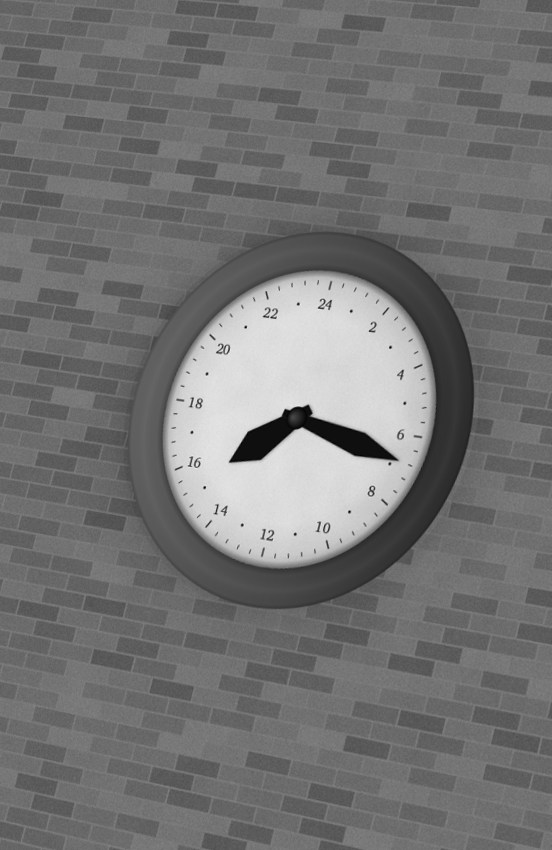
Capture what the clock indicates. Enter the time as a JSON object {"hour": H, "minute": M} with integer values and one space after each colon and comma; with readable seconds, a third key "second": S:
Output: {"hour": 15, "minute": 17}
